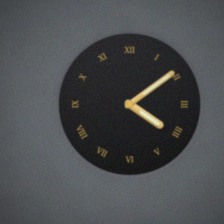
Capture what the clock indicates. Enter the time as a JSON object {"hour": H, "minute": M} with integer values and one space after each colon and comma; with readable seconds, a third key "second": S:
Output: {"hour": 4, "minute": 9}
